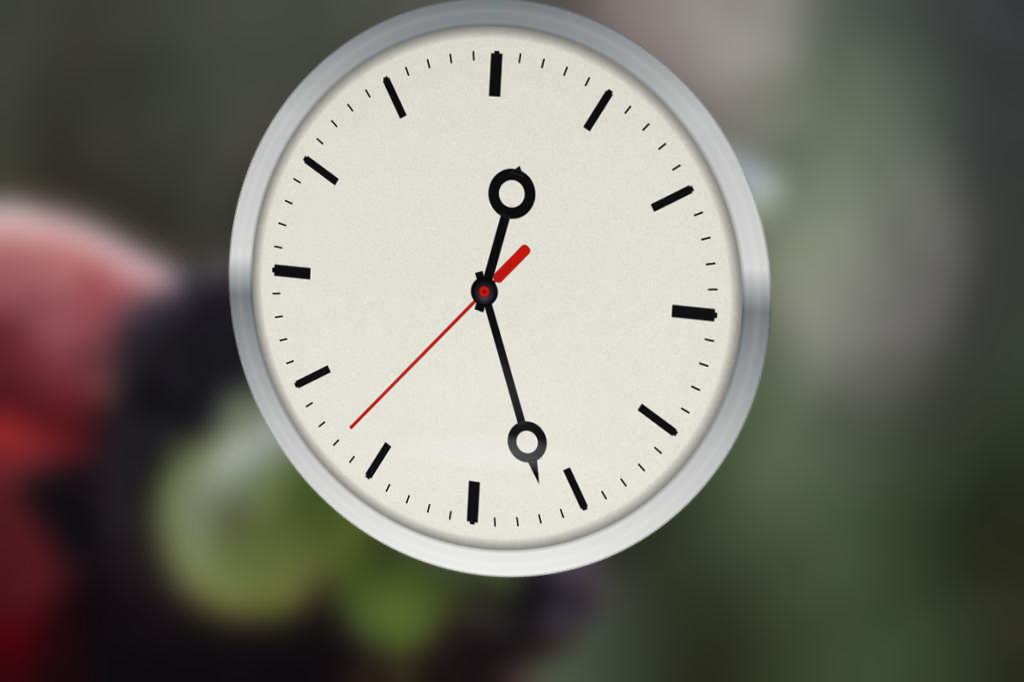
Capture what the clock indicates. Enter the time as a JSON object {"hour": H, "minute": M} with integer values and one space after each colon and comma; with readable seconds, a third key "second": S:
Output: {"hour": 12, "minute": 26, "second": 37}
